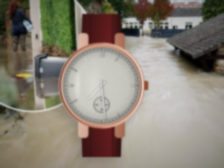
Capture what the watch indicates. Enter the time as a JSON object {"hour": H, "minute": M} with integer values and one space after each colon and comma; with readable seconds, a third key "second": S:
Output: {"hour": 7, "minute": 29}
